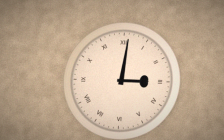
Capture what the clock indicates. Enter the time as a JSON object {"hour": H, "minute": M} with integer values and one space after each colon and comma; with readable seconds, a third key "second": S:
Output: {"hour": 3, "minute": 1}
